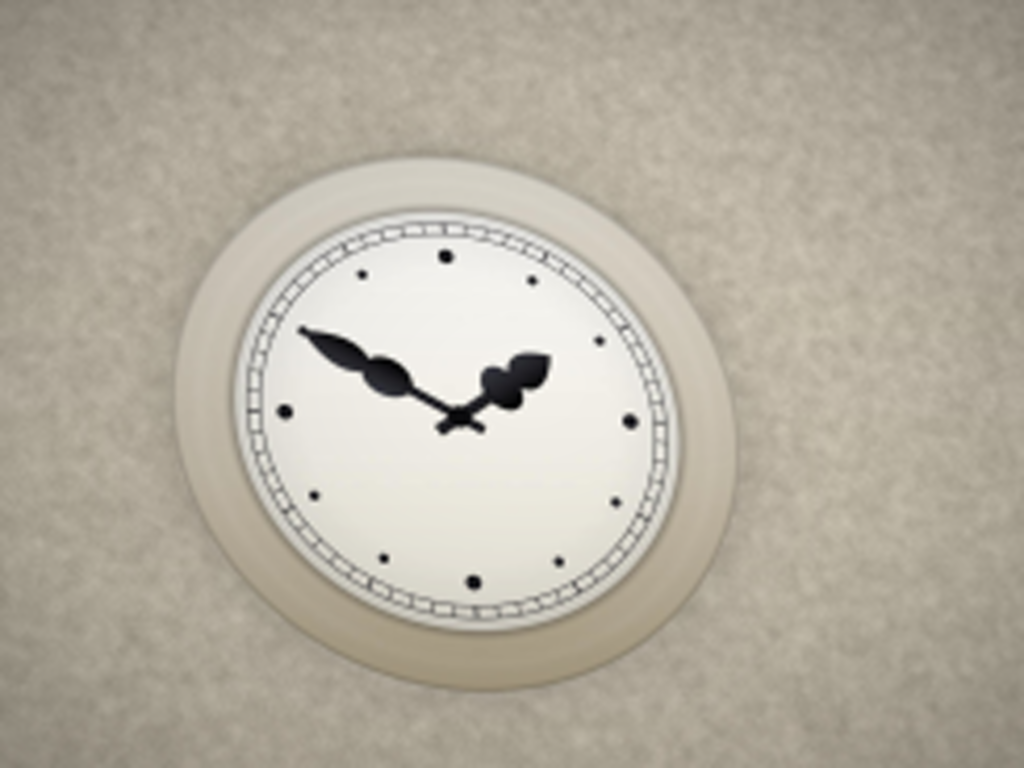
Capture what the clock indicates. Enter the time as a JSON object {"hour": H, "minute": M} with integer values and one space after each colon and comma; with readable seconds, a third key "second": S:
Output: {"hour": 1, "minute": 50}
